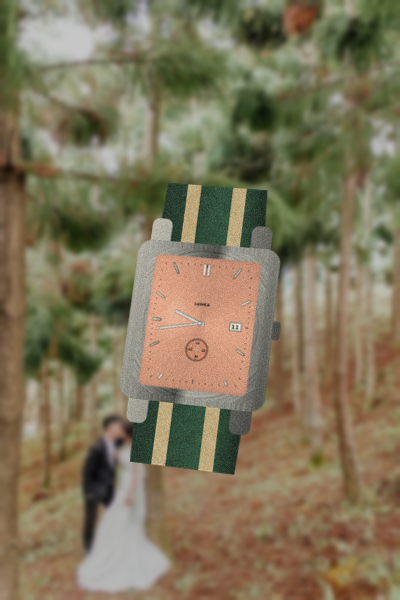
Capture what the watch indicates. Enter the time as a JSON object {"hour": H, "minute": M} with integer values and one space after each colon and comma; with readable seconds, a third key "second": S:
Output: {"hour": 9, "minute": 43}
